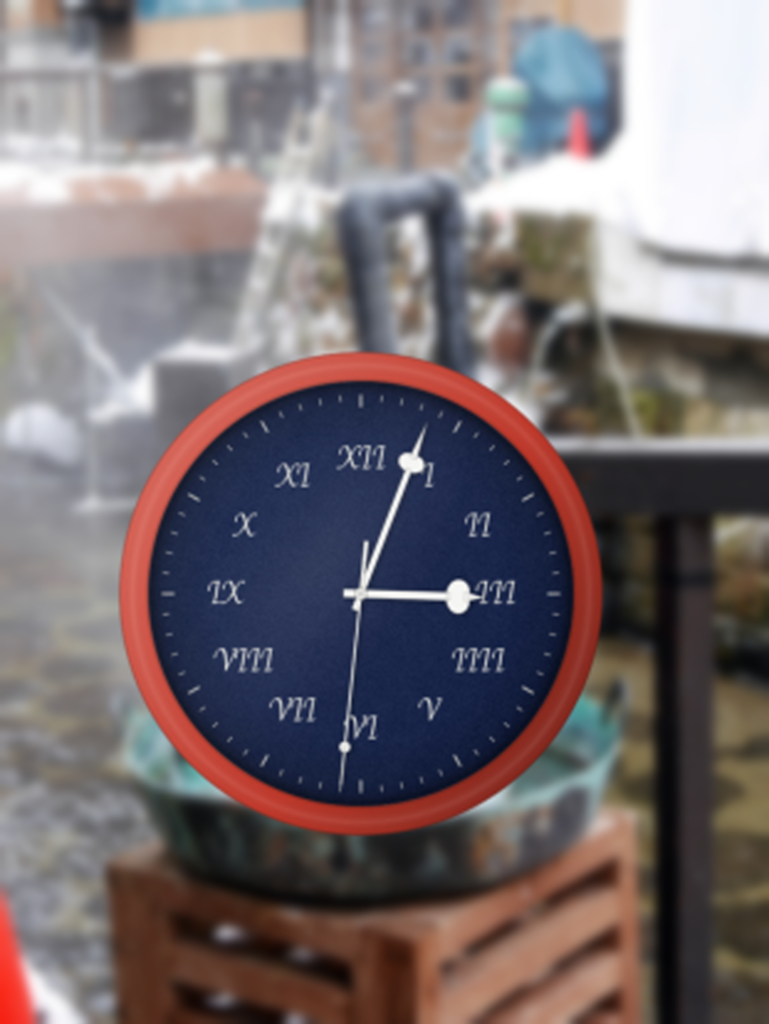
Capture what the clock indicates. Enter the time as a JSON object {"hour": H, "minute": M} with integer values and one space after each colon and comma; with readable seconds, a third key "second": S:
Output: {"hour": 3, "minute": 3, "second": 31}
